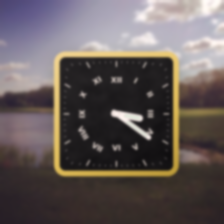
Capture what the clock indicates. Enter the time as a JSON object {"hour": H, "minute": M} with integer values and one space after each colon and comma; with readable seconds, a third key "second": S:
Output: {"hour": 3, "minute": 21}
